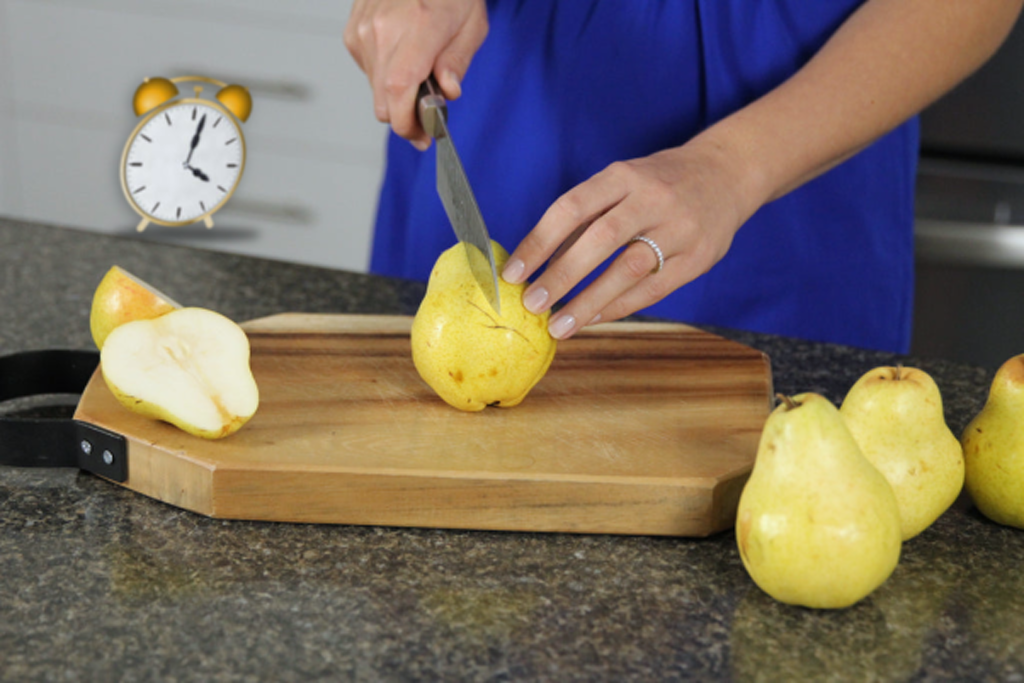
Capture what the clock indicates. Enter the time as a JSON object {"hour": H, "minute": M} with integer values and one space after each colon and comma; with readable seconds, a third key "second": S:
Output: {"hour": 4, "minute": 2}
